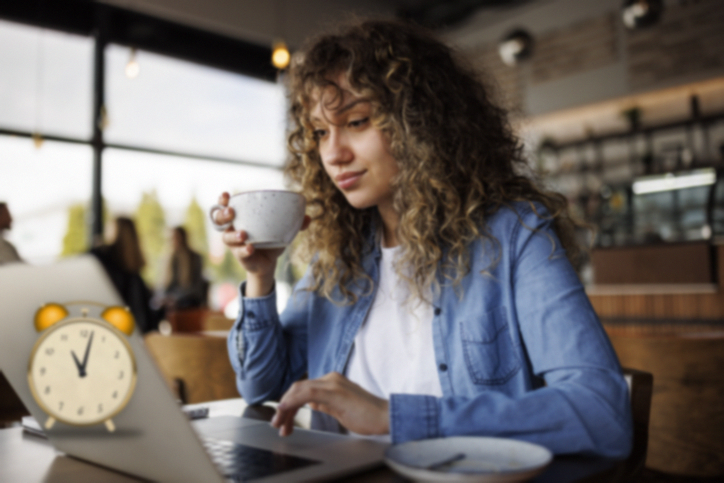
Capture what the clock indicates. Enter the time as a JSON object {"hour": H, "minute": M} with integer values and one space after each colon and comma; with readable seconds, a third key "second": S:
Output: {"hour": 11, "minute": 2}
